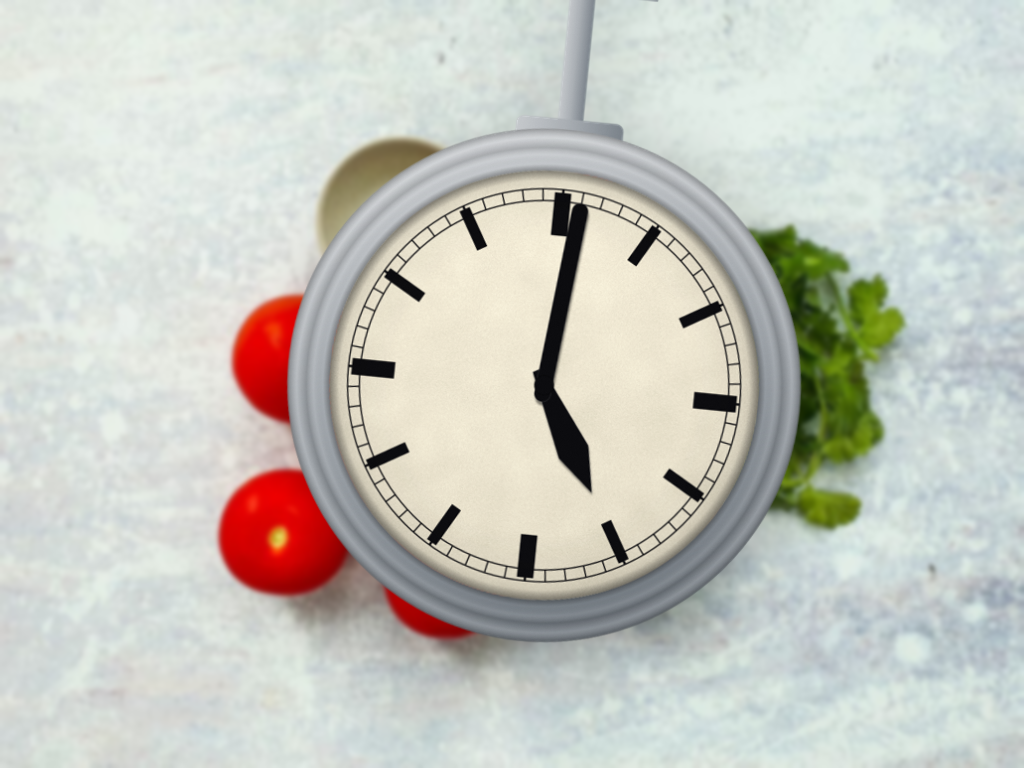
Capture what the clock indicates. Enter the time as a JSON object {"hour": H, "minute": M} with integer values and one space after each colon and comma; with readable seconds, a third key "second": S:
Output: {"hour": 5, "minute": 1}
